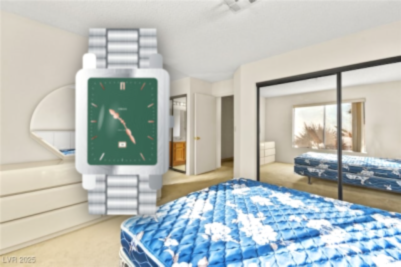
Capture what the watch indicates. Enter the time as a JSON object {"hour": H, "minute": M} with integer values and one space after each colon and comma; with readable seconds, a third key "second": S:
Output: {"hour": 10, "minute": 25}
